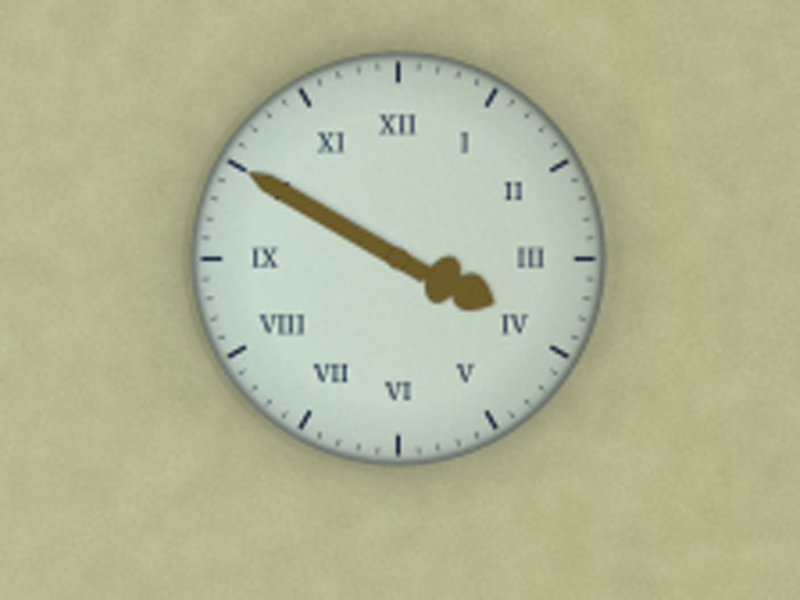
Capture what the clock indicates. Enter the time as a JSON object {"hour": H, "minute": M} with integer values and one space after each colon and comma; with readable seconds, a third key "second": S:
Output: {"hour": 3, "minute": 50}
